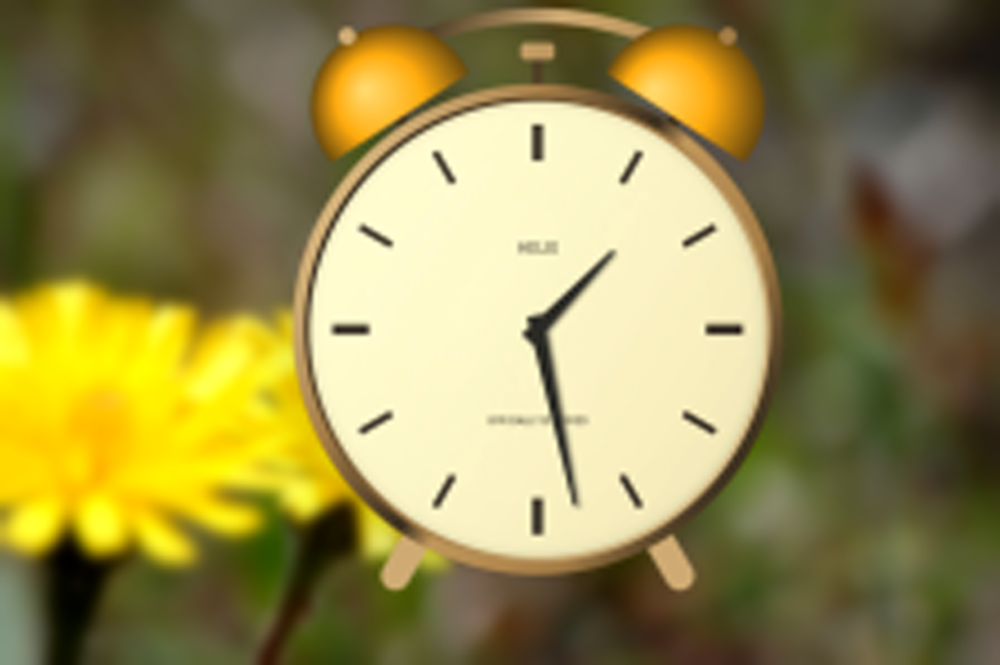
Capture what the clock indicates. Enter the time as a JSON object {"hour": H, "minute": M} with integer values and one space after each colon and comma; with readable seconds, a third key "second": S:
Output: {"hour": 1, "minute": 28}
